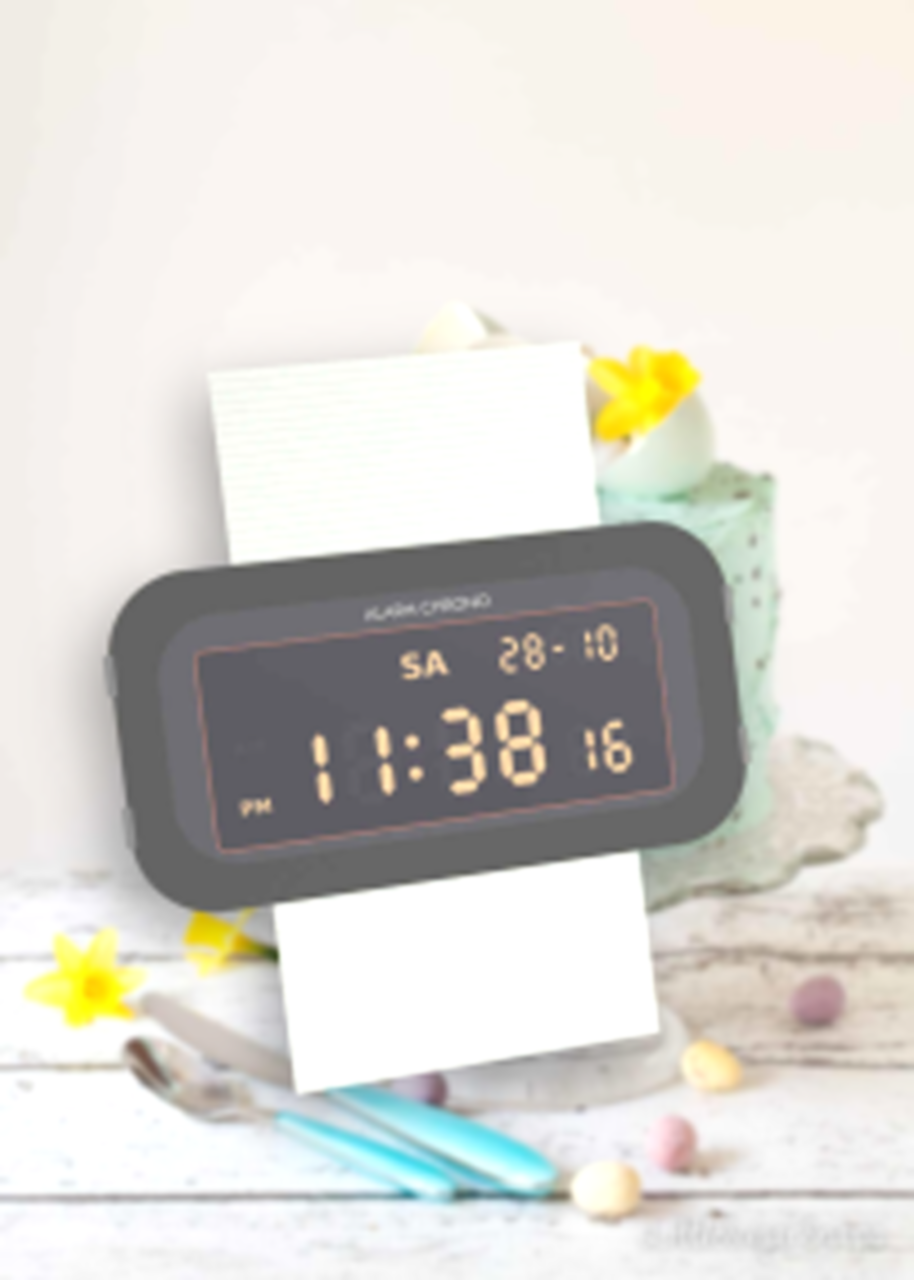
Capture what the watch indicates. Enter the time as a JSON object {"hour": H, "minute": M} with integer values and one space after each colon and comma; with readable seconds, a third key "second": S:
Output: {"hour": 11, "minute": 38, "second": 16}
